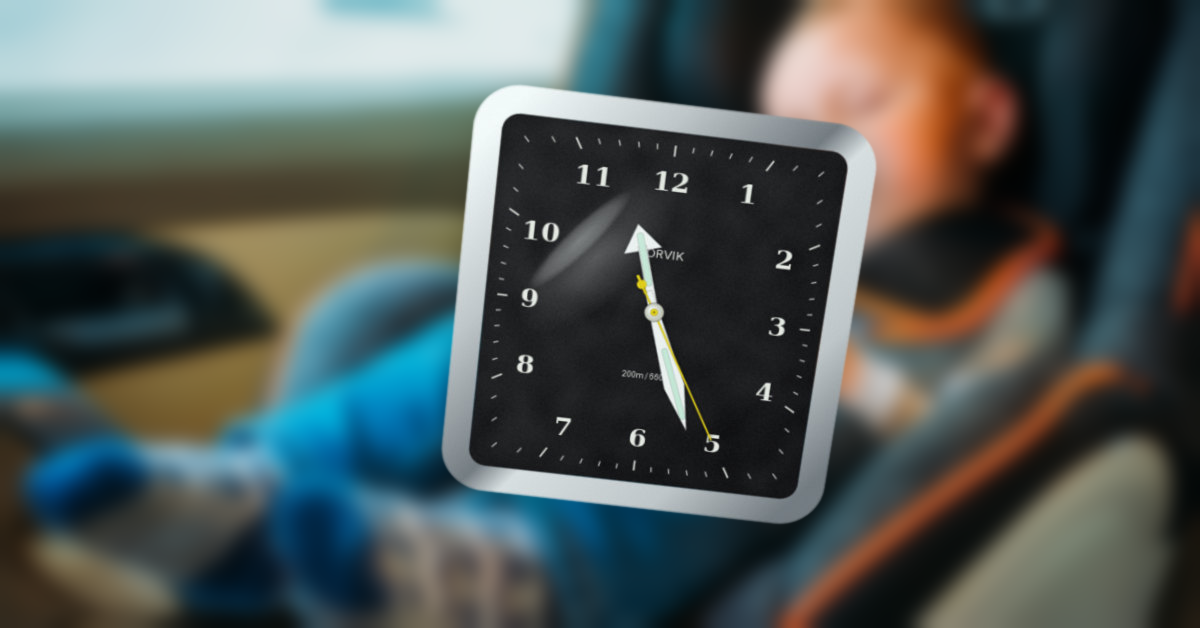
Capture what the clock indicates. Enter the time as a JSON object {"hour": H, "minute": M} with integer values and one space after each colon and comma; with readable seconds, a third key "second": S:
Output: {"hour": 11, "minute": 26, "second": 25}
